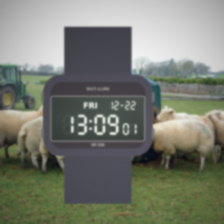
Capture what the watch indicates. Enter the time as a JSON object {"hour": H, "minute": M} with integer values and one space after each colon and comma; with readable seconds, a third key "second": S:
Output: {"hour": 13, "minute": 9, "second": 1}
